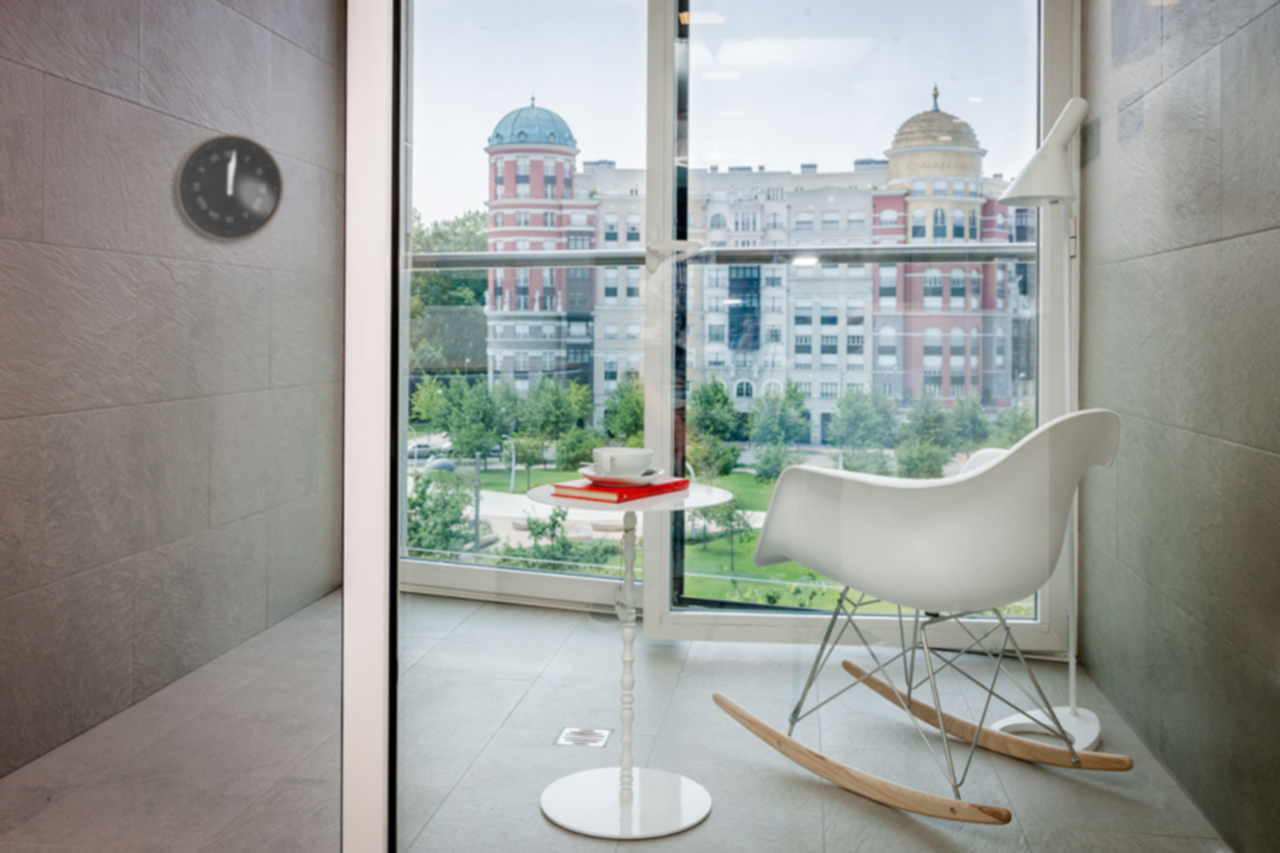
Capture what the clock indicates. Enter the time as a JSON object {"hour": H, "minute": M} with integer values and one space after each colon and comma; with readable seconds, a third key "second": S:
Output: {"hour": 12, "minute": 1}
